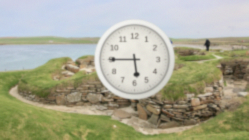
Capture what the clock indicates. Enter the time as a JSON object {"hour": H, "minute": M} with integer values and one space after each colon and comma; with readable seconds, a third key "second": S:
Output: {"hour": 5, "minute": 45}
